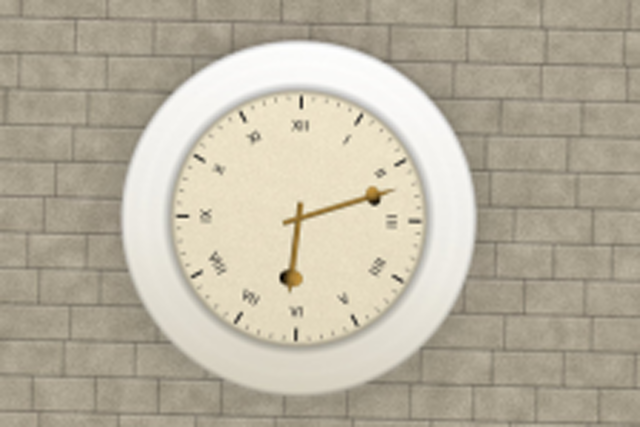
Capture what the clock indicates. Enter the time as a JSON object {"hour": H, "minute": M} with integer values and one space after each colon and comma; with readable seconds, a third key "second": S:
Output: {"hour": 6, "minute": 12}
